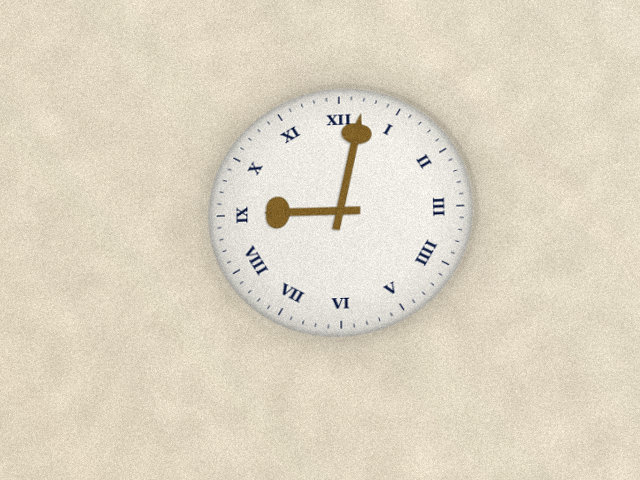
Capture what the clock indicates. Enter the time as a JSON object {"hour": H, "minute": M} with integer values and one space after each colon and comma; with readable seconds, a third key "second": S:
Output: {"hour": 9, "minute": 2}
